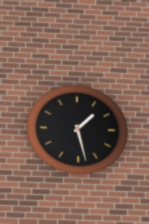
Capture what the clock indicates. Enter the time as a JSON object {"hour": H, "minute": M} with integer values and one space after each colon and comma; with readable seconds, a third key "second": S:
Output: {"hour": 1, "minute": 28}
